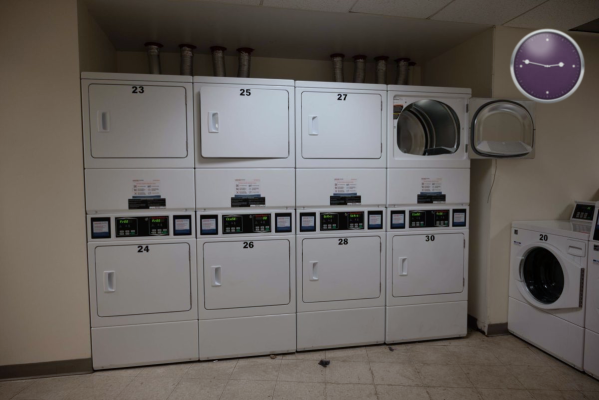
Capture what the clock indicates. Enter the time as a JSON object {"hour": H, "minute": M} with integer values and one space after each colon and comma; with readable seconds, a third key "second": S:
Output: {"hour": 2, "minute": 47}
